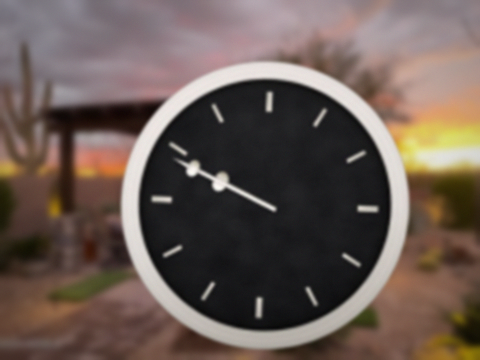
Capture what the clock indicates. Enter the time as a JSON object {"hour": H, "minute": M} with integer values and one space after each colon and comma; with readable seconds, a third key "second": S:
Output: {"hour": 9, "minute": 49}
